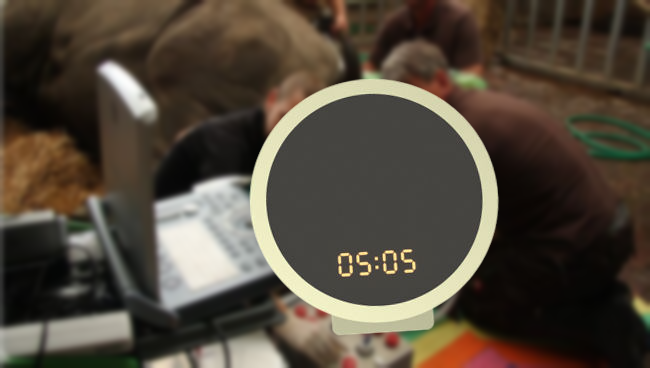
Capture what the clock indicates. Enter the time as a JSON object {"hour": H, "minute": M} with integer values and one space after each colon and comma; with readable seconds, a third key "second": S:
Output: {"hour": 5, "minute": 5}
